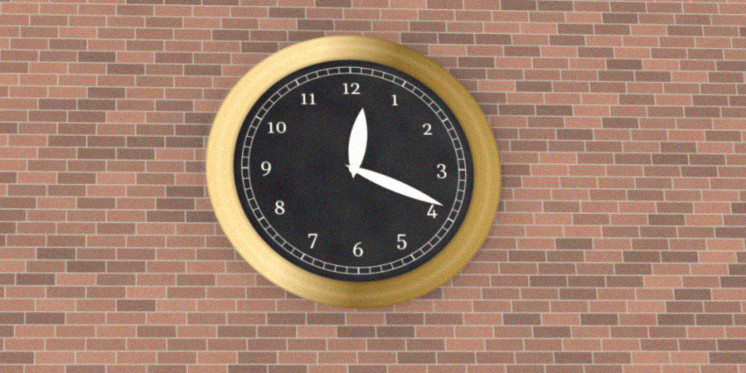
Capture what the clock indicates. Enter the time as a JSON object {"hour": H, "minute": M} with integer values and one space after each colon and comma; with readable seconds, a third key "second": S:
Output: {"hour": 12, "minute": 19}
